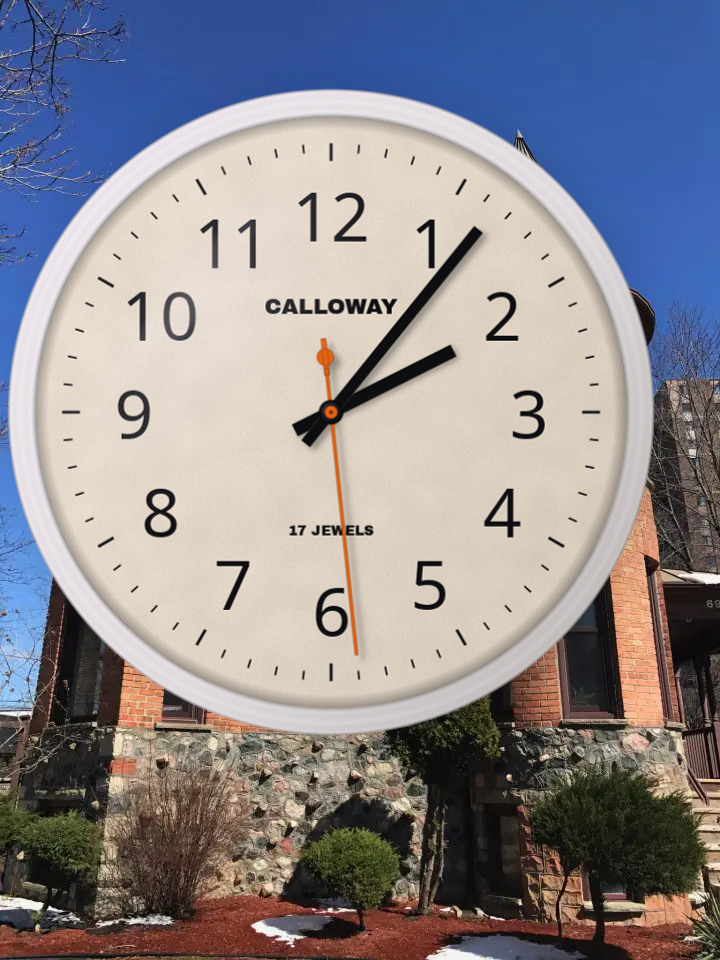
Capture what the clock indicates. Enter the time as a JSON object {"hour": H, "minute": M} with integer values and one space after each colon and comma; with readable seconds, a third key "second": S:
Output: {"hour": 2, "minute": 6, "second": 29}
